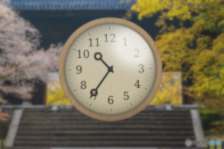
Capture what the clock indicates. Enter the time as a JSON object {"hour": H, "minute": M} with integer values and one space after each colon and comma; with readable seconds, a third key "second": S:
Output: {"hour": 10, "minute": 36}
